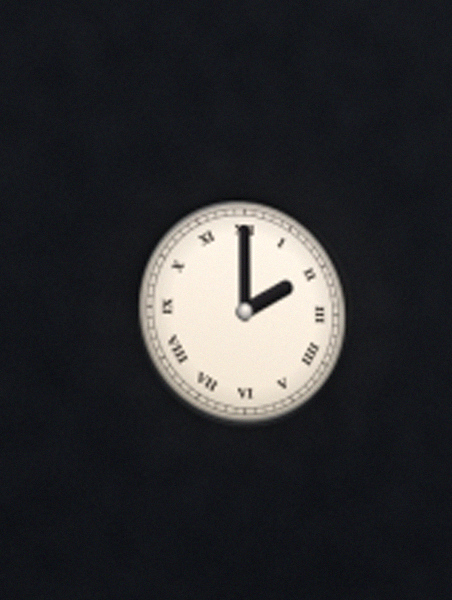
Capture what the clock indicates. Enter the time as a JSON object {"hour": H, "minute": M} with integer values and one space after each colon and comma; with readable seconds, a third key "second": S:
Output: {"hour": 2, "minute": 0}
